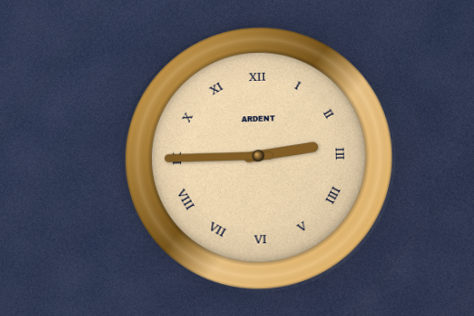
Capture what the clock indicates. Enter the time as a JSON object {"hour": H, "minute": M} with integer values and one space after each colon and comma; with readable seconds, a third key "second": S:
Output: {"hour": 2, "minute": 45}
